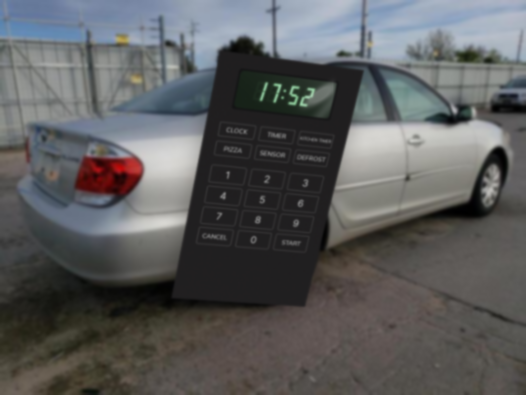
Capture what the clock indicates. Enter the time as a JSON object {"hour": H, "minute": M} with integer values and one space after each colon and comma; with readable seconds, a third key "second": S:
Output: {"hour": 17, "minute": 52}
